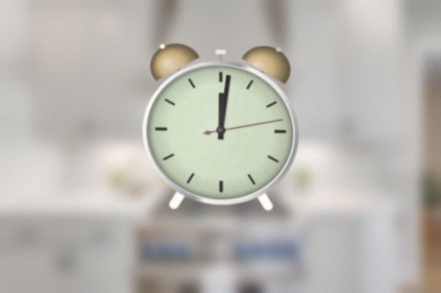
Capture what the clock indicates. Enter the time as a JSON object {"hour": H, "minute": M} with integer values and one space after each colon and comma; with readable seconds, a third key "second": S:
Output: {"hour": 12, "minute": 1, "second": 13}
